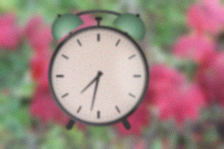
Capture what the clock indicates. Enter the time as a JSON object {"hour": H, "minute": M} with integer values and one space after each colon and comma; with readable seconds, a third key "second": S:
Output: {"hour": 7, "minute": 32}
